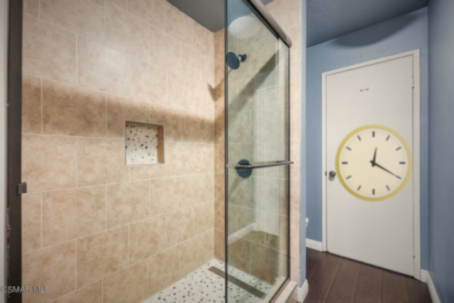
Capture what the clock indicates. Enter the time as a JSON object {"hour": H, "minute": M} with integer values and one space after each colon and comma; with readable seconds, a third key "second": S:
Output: {"hour": 12, "minute": 20}
